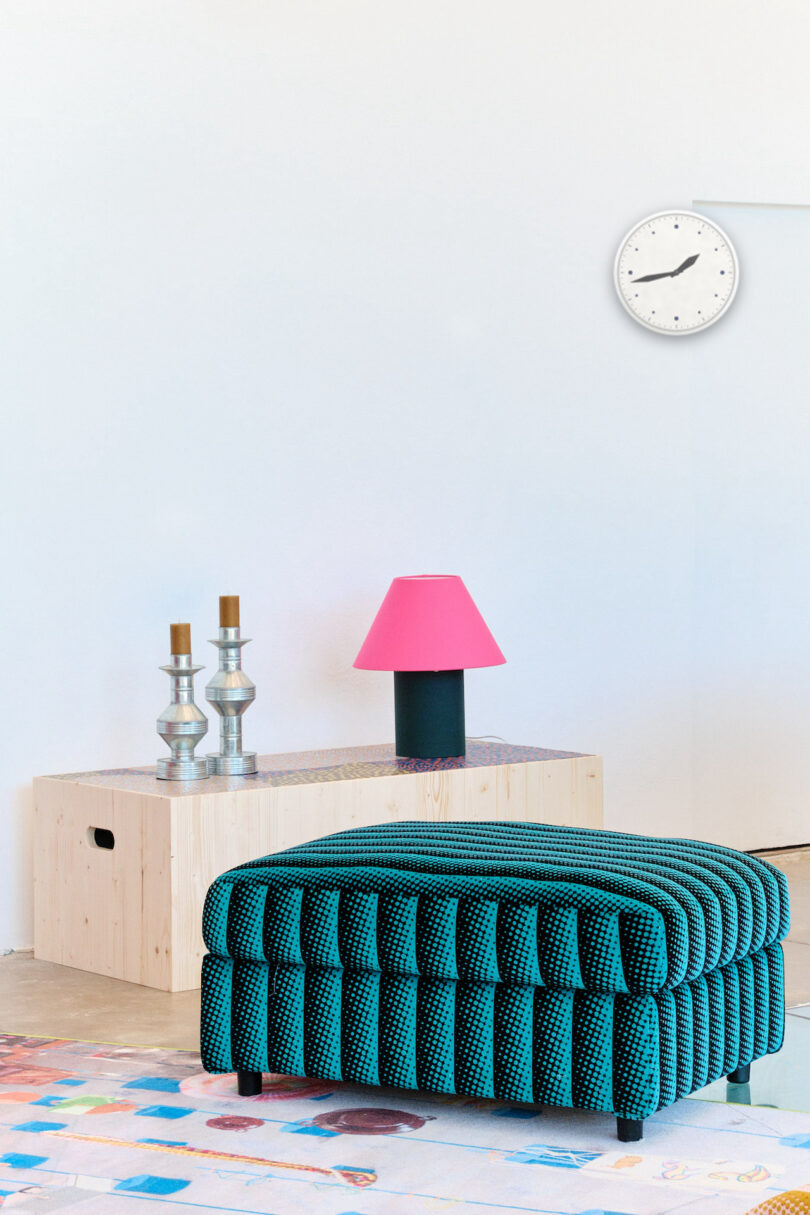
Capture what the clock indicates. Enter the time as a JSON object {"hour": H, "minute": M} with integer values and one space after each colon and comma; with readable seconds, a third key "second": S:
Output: {"hour": 1, "minute": 43}
